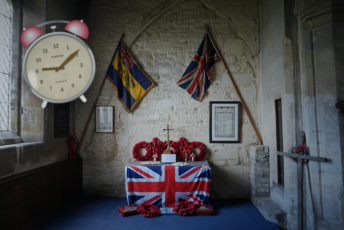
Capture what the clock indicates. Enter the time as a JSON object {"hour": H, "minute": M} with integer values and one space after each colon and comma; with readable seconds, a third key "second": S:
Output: {"hour": 9, "minute": 9}
